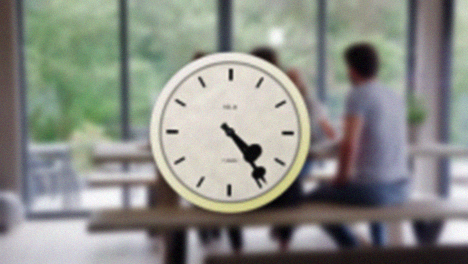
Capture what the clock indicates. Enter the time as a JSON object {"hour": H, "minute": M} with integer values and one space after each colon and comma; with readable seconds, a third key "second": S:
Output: {"hour": 4, "minute": 24}
